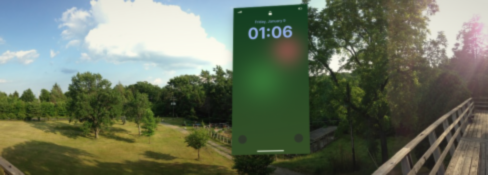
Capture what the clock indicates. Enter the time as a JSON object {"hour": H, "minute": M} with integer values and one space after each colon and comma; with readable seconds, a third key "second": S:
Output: {"hour": 1, "minute": 6}
